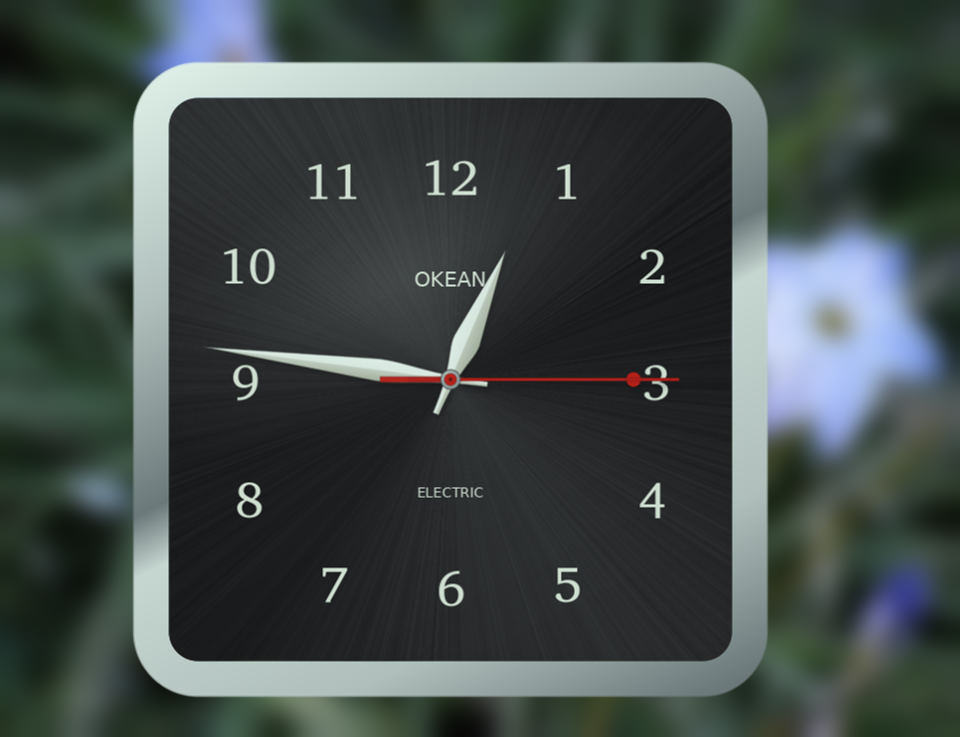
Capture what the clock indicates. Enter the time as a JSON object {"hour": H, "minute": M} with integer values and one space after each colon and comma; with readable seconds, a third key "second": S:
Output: {"hour": 12, "minute": 46, "second": 15}
